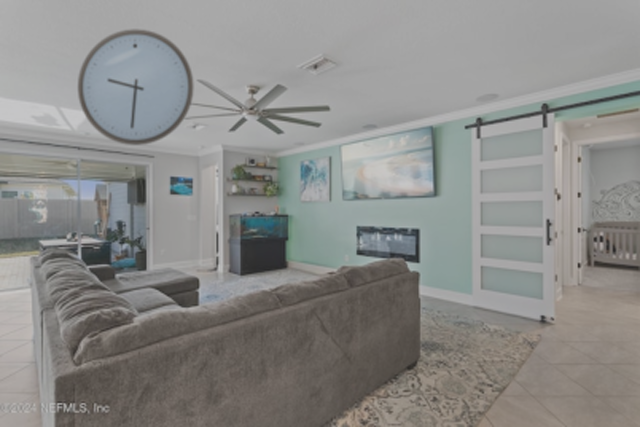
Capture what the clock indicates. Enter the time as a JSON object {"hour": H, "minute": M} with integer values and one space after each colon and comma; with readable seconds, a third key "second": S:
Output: {"hour": 9, "minute": 31}
